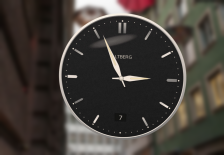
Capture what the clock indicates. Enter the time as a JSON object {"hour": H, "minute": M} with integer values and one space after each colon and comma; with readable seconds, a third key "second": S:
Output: {"hour": 2, "minute": 56}
